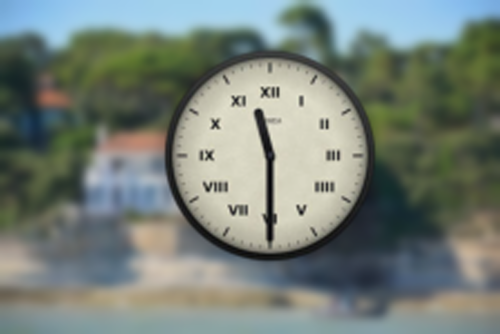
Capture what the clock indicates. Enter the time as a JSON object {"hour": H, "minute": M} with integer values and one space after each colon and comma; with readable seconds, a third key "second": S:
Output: {"hour": 11, "minute": 30}
